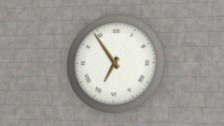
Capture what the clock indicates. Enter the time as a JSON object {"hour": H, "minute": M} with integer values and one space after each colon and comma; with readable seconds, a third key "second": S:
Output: {"hour": 6, "minute": 54}
